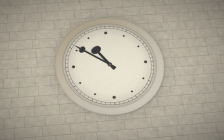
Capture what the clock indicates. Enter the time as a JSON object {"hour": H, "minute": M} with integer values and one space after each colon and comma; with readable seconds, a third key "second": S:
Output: {"hour": 10, "minute": 51}
